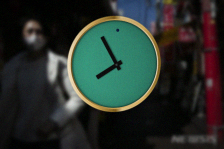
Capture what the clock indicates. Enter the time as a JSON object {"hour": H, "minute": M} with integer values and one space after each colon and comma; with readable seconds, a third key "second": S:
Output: {"hour": 7, "minute": 55}
